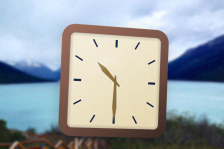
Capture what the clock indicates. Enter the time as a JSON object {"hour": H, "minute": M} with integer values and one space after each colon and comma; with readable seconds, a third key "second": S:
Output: {"hour": 10, "minute": 30}
